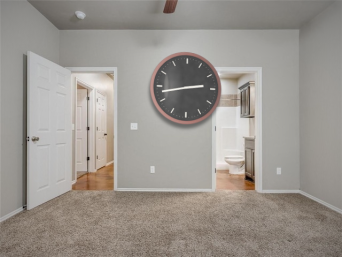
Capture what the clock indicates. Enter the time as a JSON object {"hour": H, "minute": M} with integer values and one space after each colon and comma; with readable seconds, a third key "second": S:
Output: {"hour": 2, "minute": 43}
